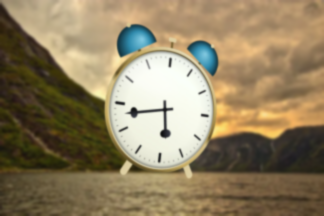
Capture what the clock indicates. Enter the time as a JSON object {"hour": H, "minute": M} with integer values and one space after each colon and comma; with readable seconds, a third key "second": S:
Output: {"hour": 5, "minute": 43}
